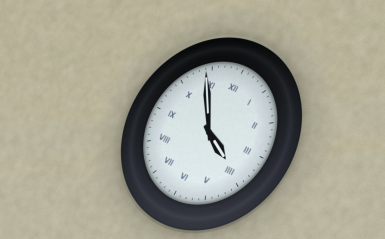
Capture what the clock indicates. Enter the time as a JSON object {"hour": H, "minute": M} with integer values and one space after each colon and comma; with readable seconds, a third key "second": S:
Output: {"hour": 3, "minute": 54}
